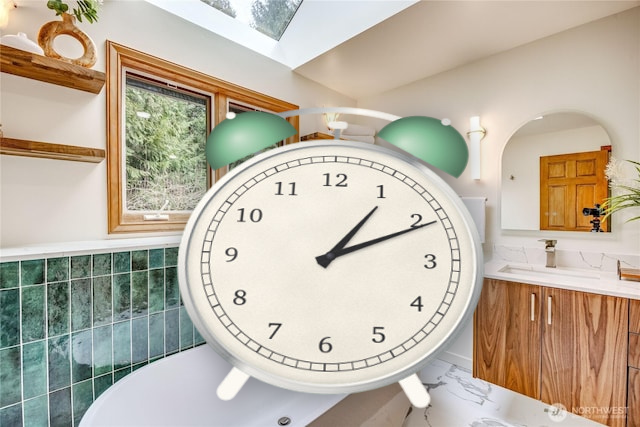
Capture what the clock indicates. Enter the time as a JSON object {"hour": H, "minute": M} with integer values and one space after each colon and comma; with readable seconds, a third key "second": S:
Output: {"hour": 1, "minute": 11}
